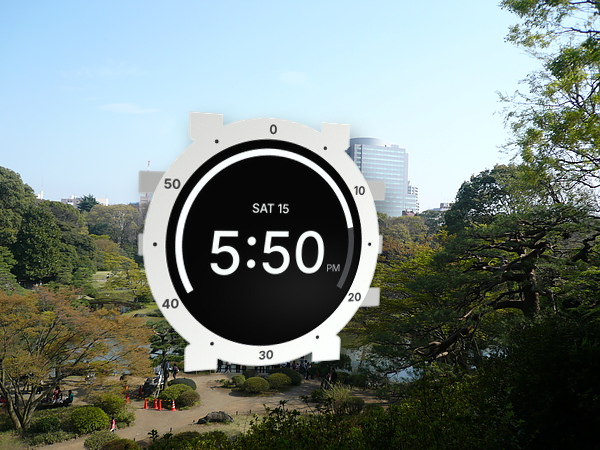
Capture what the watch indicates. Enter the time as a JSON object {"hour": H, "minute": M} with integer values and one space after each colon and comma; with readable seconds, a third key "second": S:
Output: {"hour": 5, "minute": 50}
